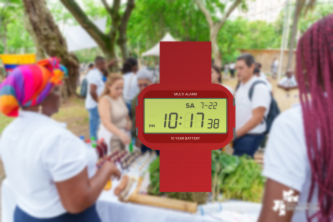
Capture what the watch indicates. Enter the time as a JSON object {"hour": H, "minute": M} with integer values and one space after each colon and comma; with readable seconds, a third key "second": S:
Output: {"hour": 10, "minute": 17, "second": 38}
